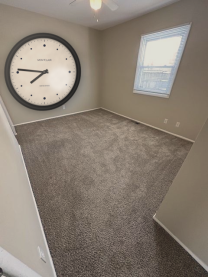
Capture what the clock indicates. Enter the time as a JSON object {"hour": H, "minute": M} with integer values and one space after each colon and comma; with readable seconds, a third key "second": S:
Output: {"hour": 7, "minute": 46}
